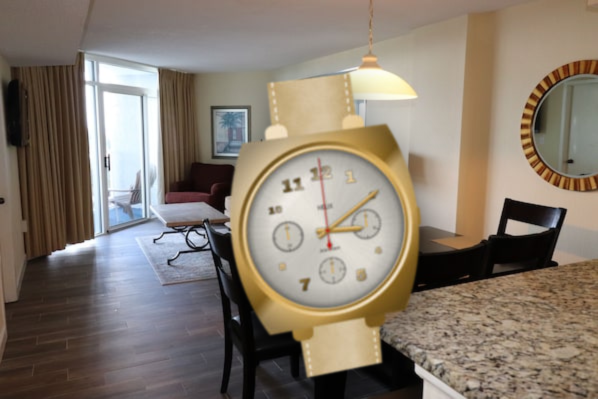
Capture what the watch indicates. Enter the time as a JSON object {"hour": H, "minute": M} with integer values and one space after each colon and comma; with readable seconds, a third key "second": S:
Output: {"hour": 3, "minute": 10}
